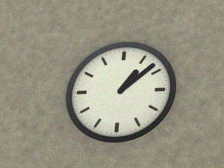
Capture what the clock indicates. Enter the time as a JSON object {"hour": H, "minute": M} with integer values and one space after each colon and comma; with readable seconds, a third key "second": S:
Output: {"hour": 1, "minute": 8}
